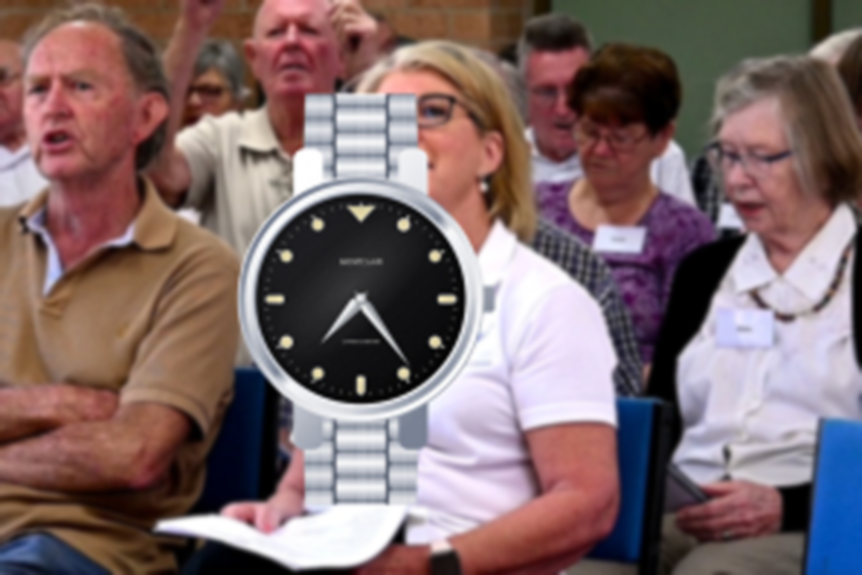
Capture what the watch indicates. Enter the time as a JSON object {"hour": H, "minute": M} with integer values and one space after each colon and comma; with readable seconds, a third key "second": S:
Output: {"hour": 7, "minute": 24}
